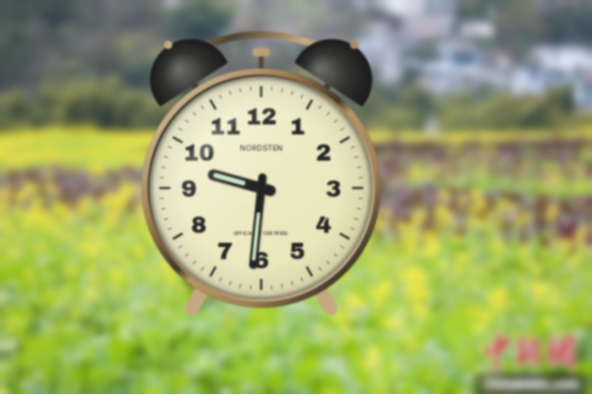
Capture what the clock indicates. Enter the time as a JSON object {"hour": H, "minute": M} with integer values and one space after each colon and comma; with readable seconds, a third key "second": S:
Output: {"hour": 9, "minute": 31}
